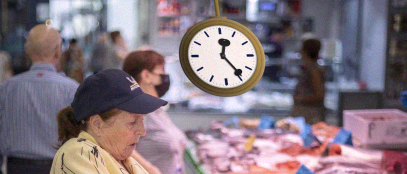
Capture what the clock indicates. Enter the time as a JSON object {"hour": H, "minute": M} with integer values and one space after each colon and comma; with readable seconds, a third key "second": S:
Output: {"hour": 12, "minute": 24}
